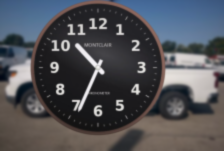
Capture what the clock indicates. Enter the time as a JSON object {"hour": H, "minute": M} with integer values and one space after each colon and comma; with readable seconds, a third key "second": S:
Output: {"hour": 10, "minute": 34}
